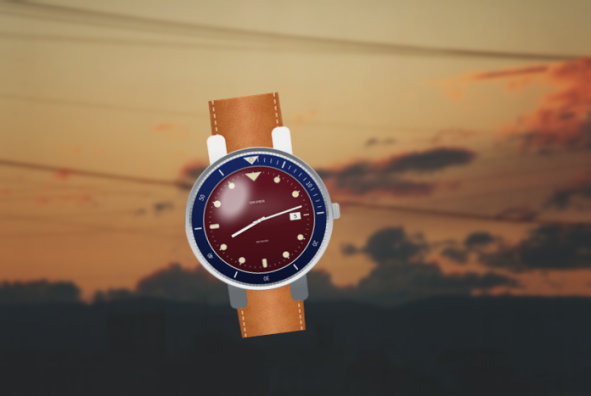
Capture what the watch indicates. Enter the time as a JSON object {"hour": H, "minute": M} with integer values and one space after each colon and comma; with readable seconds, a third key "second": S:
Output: {"hour": 8, "minute": 13}
